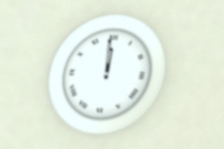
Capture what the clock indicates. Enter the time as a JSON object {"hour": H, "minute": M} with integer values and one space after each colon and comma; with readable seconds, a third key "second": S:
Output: {"hour": 11, "minute": 59}
